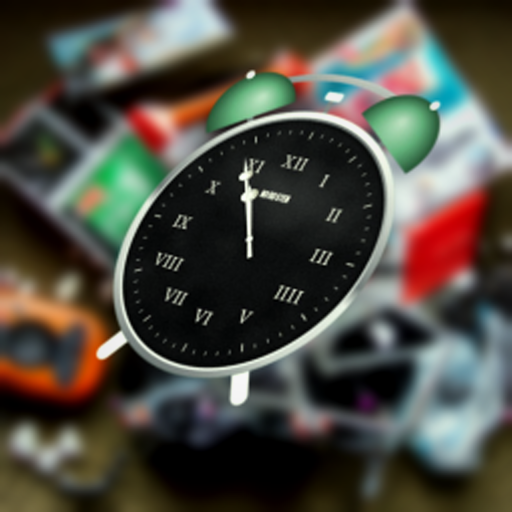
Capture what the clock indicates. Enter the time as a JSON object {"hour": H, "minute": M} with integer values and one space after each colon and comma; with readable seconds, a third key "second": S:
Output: {"hour": 10, "minute": 54}
